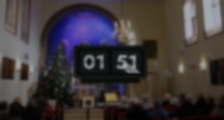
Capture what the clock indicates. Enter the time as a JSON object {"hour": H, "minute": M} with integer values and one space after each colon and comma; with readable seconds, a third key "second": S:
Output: {"hour": 1, "minute": 51}
